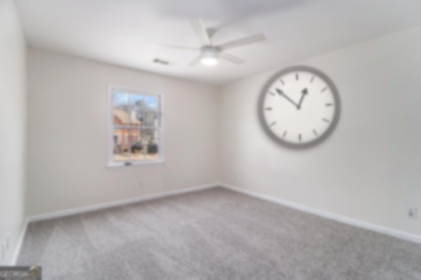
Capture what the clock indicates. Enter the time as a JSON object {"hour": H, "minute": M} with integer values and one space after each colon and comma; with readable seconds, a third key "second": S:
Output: {"hour": 12, "minute": 52}
